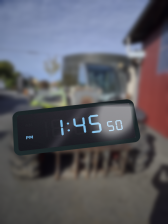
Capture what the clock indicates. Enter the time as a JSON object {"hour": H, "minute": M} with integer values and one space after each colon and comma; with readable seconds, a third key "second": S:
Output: {"hour": 1, "minute": 45, "second": 50}
